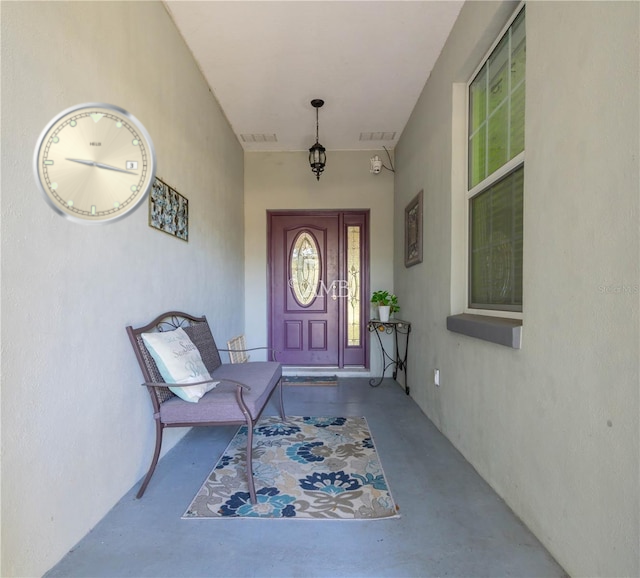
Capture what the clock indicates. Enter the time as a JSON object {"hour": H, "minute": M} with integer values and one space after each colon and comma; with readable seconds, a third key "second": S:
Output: {"hour": 9, "minute": 17}
